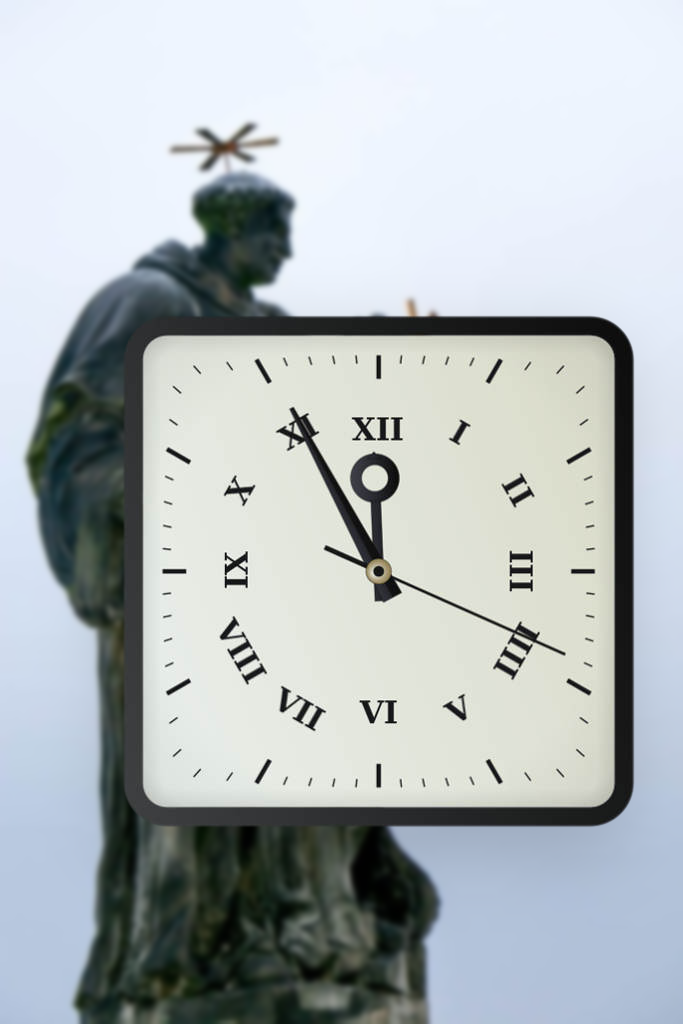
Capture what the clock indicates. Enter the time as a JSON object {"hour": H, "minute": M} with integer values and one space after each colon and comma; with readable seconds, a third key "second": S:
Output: {"hour": 11, "minute": 55, "second": 19}
